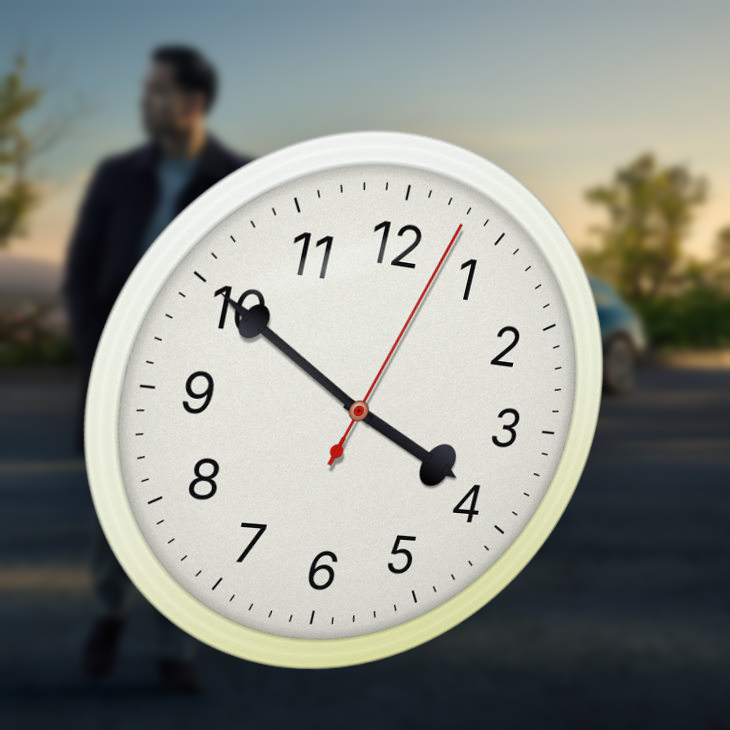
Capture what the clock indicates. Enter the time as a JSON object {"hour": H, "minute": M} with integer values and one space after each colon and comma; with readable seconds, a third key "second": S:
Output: {"hour": 3, "minute": 50, "second": 3}
